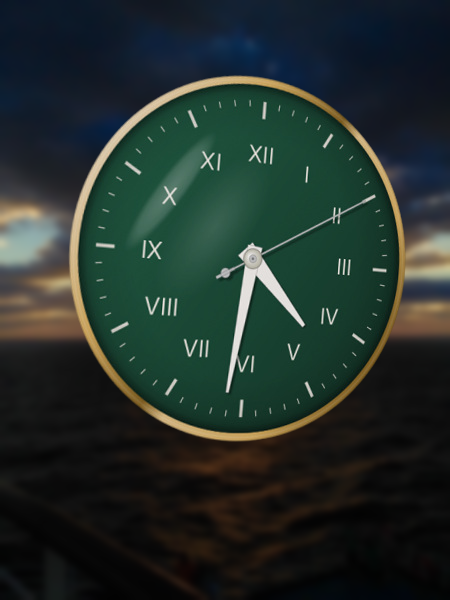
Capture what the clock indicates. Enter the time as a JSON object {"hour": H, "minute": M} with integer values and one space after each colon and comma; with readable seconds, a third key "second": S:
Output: {"hour": 4, "minute": 31, "second": 10}
